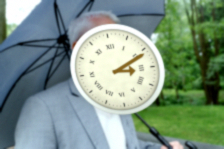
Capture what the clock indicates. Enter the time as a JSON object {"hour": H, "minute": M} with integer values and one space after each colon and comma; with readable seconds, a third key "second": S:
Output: {"hour": 3, "minute": 11}
